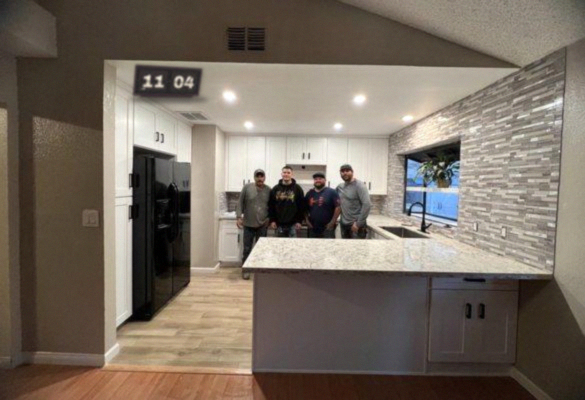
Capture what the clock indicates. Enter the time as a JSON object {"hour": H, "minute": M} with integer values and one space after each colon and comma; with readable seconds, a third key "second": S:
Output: {"hour": 11, "minute": 4}
